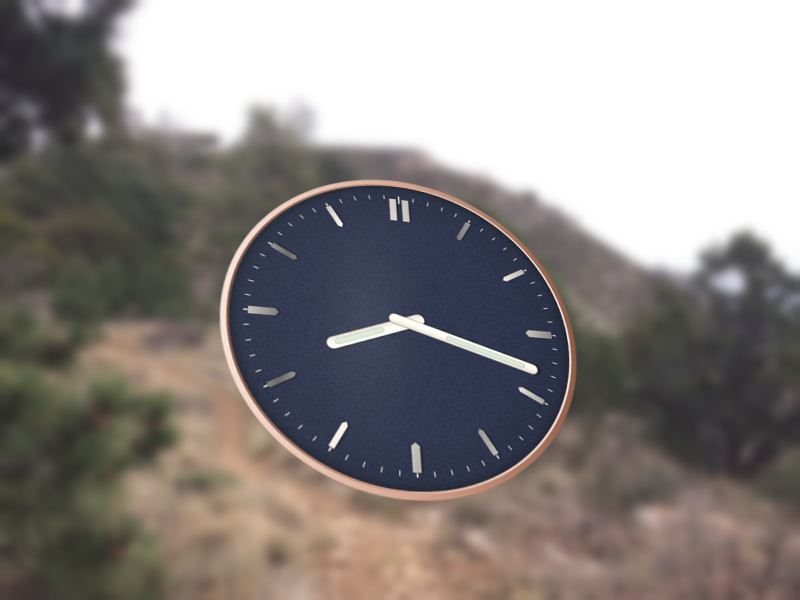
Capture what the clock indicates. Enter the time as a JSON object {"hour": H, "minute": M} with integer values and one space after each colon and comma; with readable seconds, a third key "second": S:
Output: {"hour": 8, "minute": 18}
